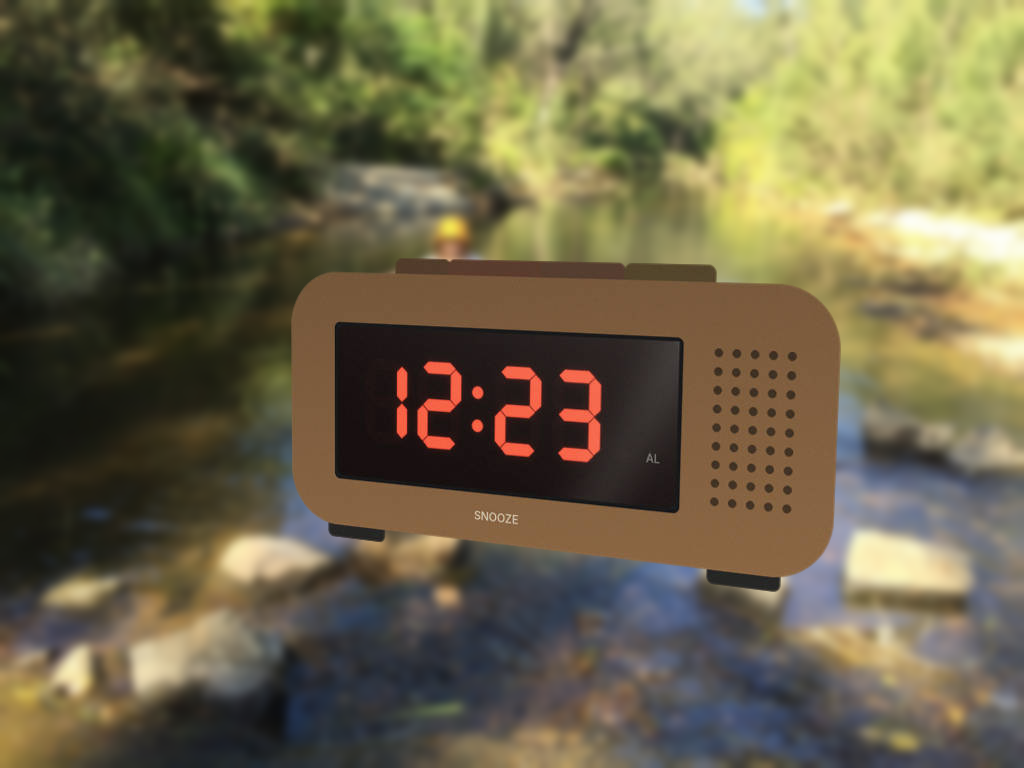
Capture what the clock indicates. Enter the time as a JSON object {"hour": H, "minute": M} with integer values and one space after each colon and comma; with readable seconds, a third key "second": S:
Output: {"hour": 12, "minute": 23}
